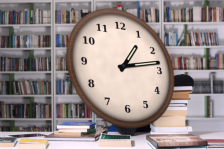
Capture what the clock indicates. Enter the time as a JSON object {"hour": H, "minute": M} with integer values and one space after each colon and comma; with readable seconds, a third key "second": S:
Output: {"hour": 1, "minute": 13}
